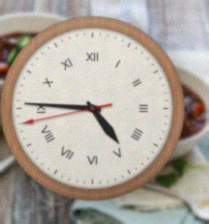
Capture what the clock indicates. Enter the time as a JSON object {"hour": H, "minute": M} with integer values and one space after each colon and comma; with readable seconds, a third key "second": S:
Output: {"hour": 4, "minute": 45, "second": 43}
